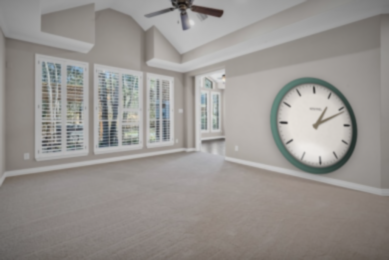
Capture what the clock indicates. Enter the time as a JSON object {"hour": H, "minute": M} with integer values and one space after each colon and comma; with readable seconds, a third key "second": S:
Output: {"hour": 1, "minute": 11}
